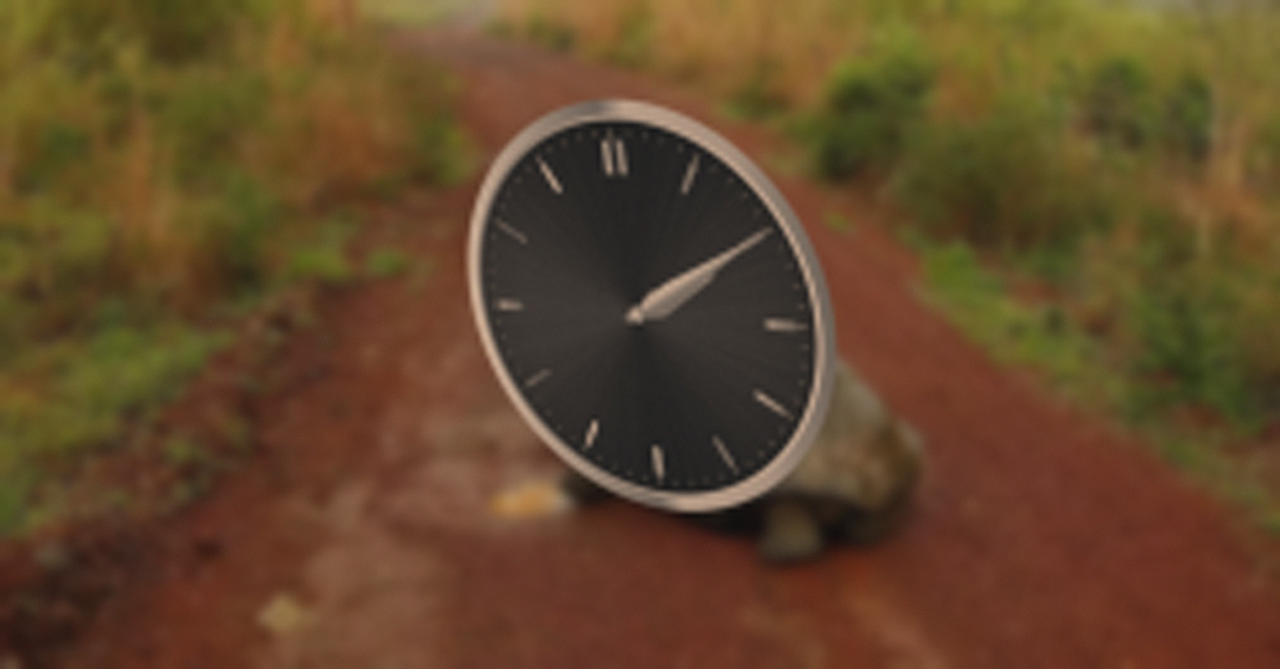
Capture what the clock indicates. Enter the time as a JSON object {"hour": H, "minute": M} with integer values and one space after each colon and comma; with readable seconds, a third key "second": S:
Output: {"hour": 2, "minute": 10}
